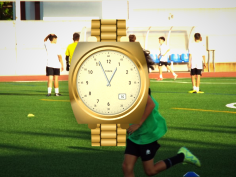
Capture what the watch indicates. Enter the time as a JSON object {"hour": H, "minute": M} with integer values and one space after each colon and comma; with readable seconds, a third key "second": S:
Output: {"hour": 12, "minute": 56}
